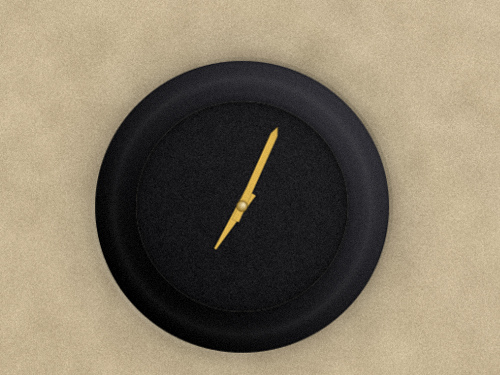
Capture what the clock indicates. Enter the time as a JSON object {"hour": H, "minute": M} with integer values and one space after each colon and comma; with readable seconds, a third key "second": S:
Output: {"hour": 7, "minute": 4}
